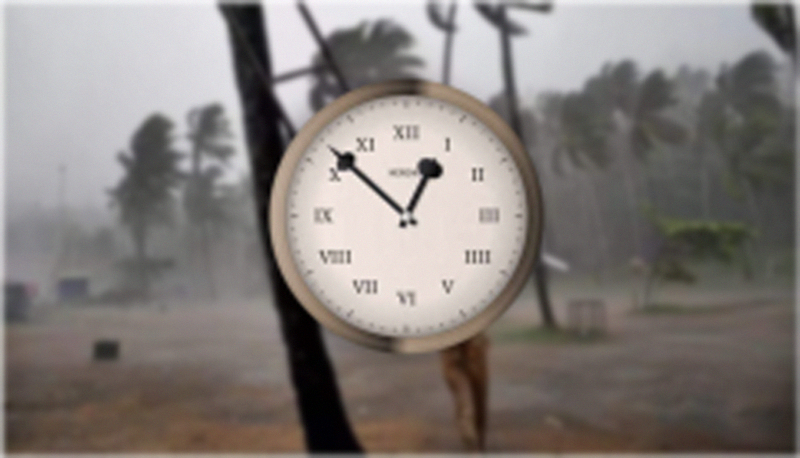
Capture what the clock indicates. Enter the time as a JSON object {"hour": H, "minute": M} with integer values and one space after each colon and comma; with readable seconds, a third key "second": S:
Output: {"hour": 12, "minute": 52}
